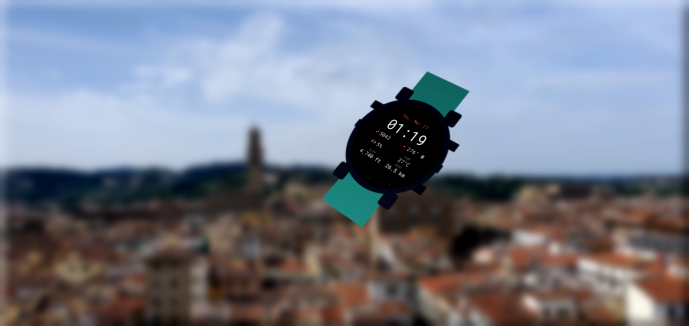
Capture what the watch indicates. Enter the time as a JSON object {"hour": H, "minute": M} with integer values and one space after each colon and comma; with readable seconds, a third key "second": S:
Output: {"hour": 1, "minute": 19}
